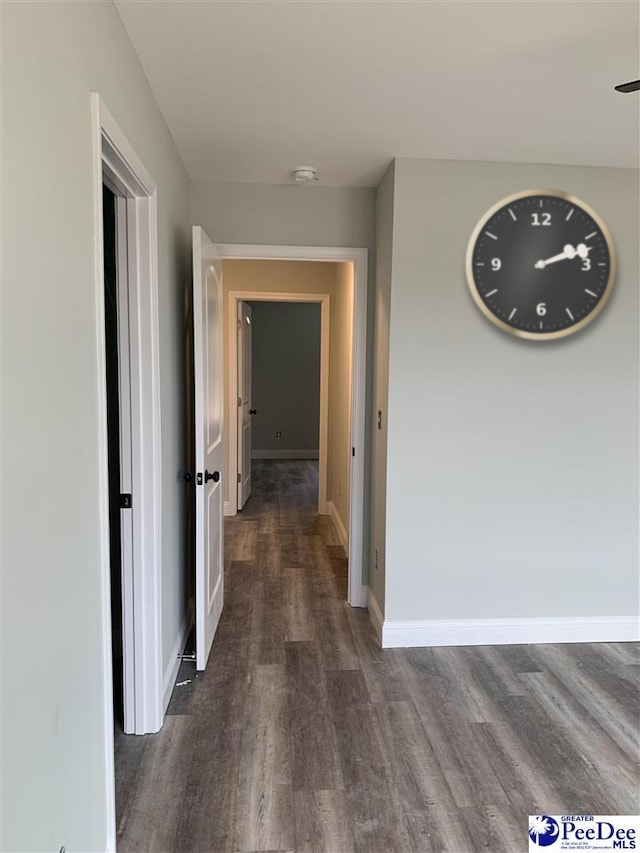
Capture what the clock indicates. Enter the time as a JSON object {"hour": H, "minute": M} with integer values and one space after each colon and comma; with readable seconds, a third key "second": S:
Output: {"hour": 2, "minute": 12}
